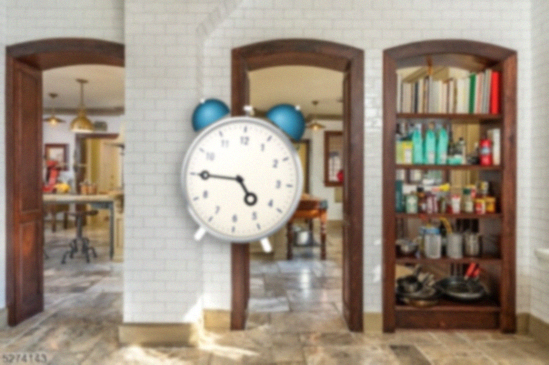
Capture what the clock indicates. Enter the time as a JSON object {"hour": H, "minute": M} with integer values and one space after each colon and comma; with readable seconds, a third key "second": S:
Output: {"hour": 4, "minute": 45}
